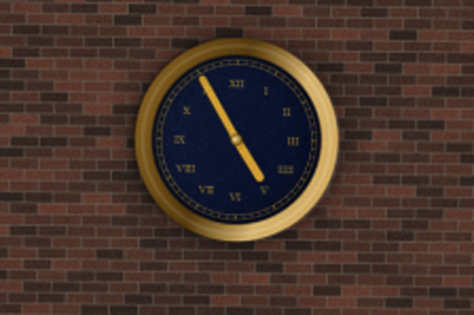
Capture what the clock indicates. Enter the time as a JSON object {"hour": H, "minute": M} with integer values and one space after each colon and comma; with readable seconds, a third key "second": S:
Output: {"hour": 4, "minute": 55}
